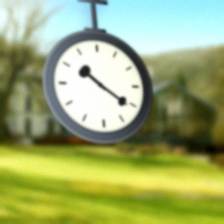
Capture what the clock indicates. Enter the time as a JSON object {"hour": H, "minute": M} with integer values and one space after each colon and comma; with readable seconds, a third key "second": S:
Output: {"hour": 10, "minute": 21}
